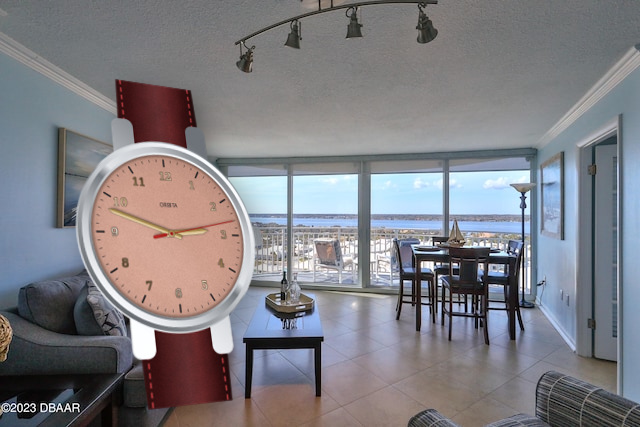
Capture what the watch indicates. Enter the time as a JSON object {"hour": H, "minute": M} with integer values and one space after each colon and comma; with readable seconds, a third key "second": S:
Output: {"hour": 2, "minute": 48, "second": 13}
